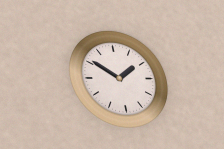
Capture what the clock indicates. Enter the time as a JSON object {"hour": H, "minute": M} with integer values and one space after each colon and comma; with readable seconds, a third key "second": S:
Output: {"hour": 1, "minute": 51}
